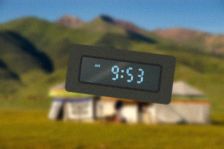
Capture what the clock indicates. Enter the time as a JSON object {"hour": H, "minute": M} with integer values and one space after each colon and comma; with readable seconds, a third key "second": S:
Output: {"hour": 9, "minute": 53}
